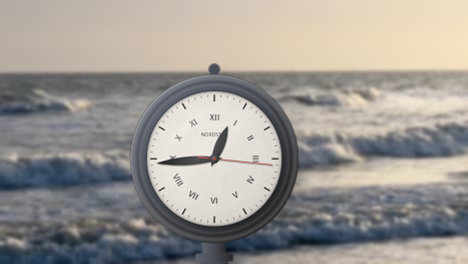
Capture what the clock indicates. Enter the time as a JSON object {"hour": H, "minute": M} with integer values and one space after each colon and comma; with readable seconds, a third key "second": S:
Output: {"hour": 12, "minute": 44, "second": 16}
